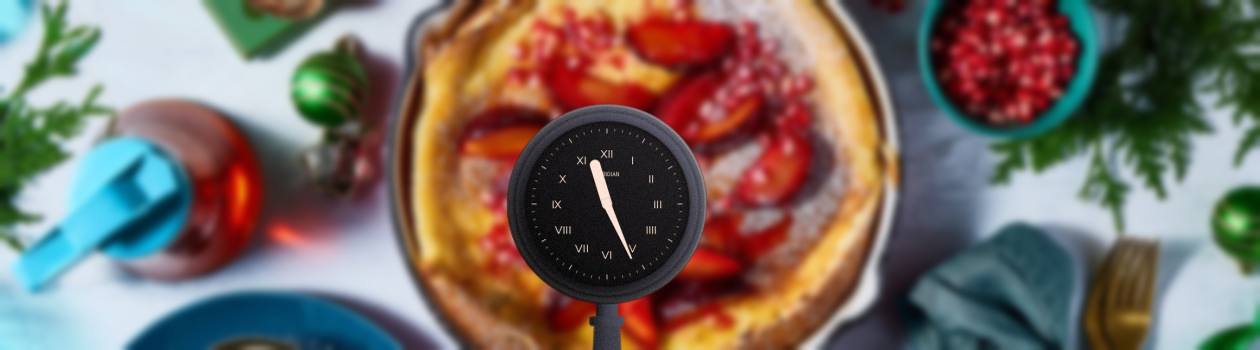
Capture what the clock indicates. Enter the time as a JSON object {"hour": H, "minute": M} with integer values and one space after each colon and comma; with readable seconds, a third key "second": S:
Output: {"hour": 11, "minute": 26}
